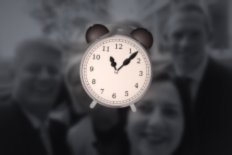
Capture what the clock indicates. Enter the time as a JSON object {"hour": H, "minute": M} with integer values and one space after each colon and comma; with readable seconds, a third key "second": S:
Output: {"hour": 11, "minute": 7}
